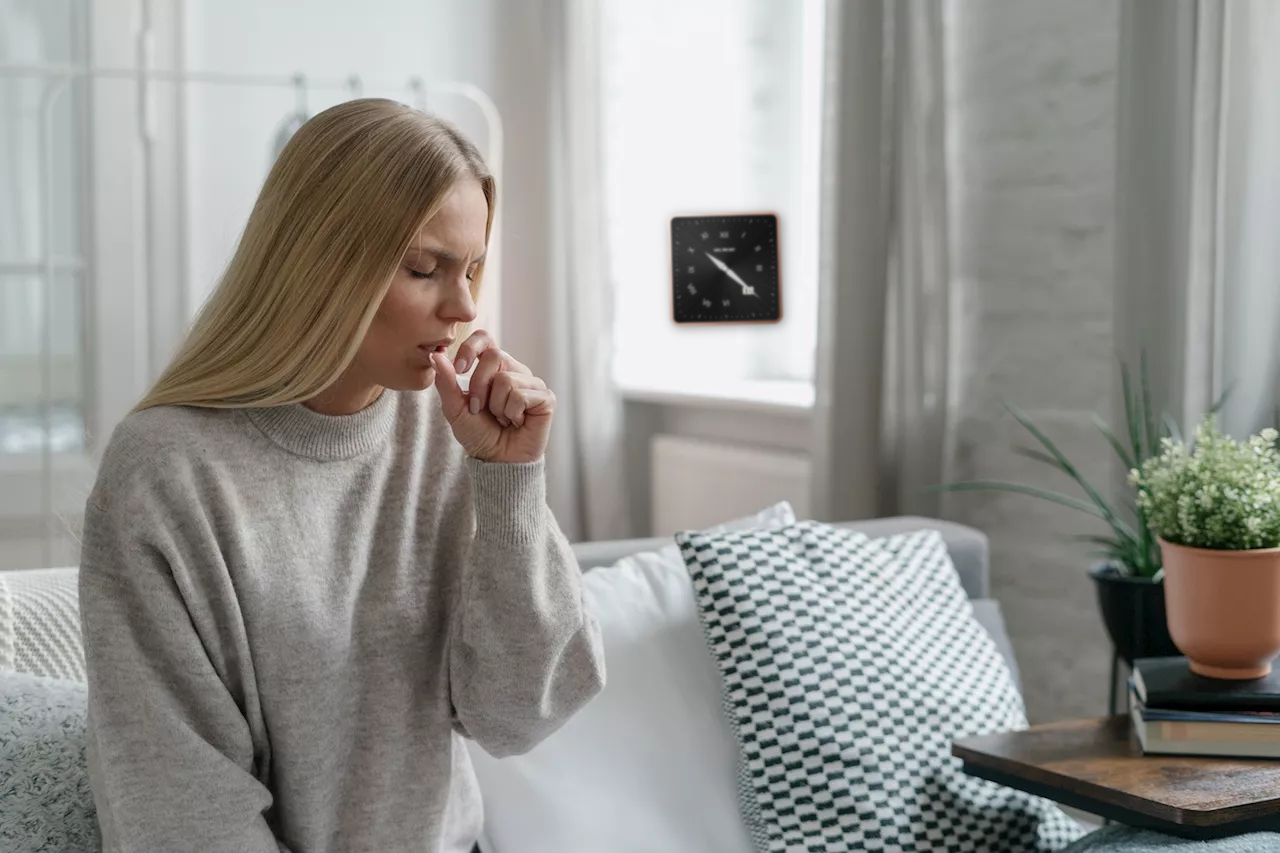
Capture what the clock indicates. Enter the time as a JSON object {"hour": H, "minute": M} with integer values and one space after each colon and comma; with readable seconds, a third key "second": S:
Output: {"hour": 10, "minute": 22}
